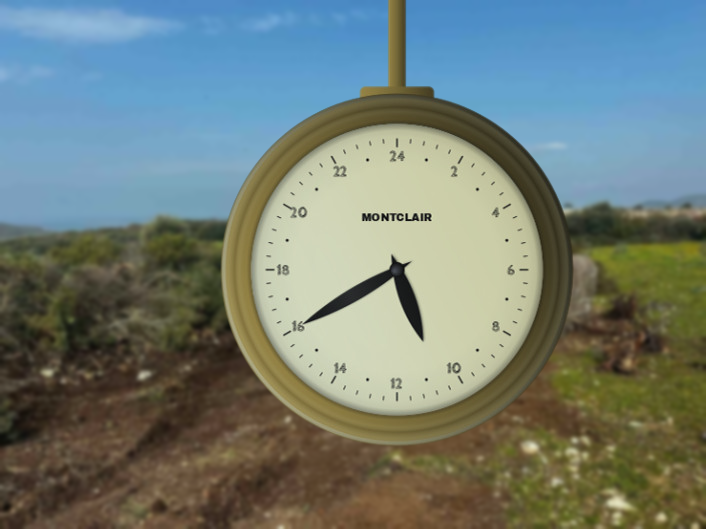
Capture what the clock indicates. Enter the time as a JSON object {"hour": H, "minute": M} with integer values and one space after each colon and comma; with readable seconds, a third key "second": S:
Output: {"hour": 10, "minute": 40}
